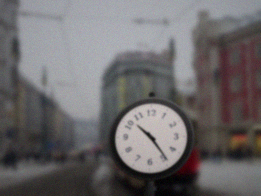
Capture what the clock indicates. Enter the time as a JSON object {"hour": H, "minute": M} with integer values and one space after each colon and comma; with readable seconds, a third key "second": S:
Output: {"hour": 10, "minute": 24}
